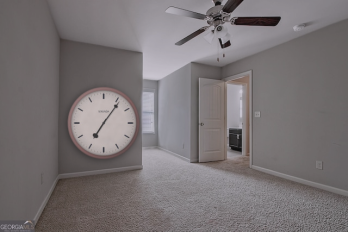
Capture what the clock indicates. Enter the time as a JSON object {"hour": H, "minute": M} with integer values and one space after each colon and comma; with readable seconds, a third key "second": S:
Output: {"hour": 7, "minute": 6}
